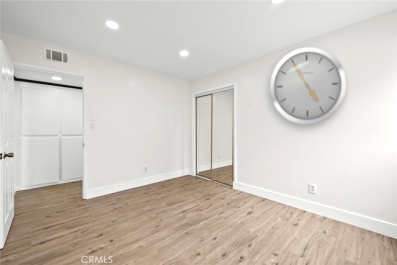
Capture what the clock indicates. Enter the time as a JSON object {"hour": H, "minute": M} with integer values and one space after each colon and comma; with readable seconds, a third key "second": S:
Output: {"hour": 4, "minute": 55}
